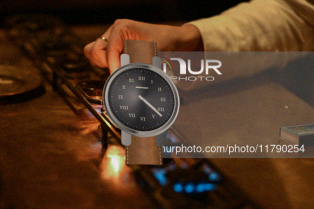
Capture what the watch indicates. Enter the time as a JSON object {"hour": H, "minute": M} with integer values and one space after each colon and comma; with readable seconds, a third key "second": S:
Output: {"hour": 4, "minute": 22}
